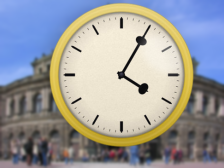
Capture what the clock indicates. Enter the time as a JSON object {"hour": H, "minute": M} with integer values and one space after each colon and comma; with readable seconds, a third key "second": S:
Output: {"hour": 4, "minute": 5}
